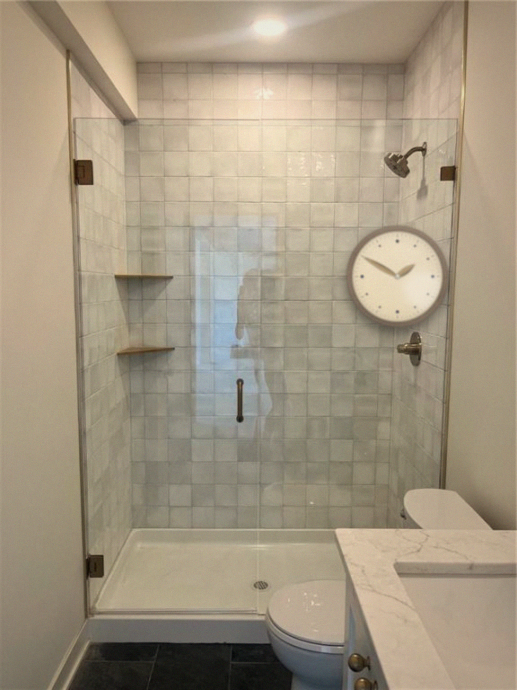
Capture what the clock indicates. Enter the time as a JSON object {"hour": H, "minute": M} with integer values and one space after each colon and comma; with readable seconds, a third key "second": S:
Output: {"hour": 1, "minute": 50}
